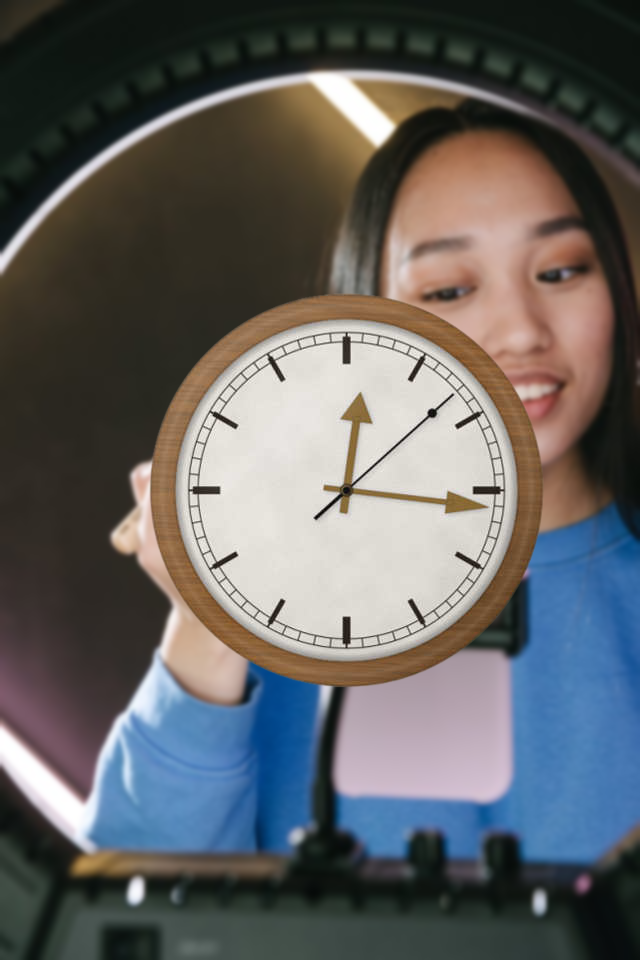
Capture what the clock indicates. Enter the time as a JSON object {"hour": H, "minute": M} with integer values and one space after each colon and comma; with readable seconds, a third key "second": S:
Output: {"hour": 12, "minute": 16, "second": 8}
